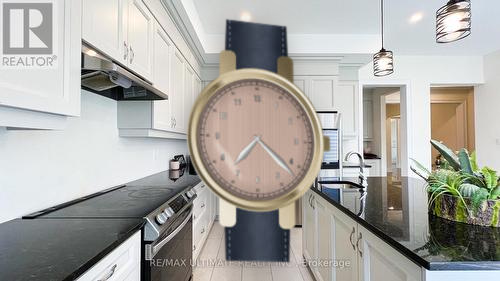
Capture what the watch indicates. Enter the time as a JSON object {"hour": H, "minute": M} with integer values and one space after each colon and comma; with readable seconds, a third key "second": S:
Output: {"hour": 7, "minute": 22}
